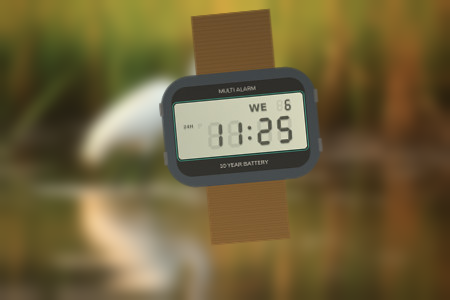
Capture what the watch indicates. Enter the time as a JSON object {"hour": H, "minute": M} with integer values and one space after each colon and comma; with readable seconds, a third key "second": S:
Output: {"hour": 11, "minute": 25}
